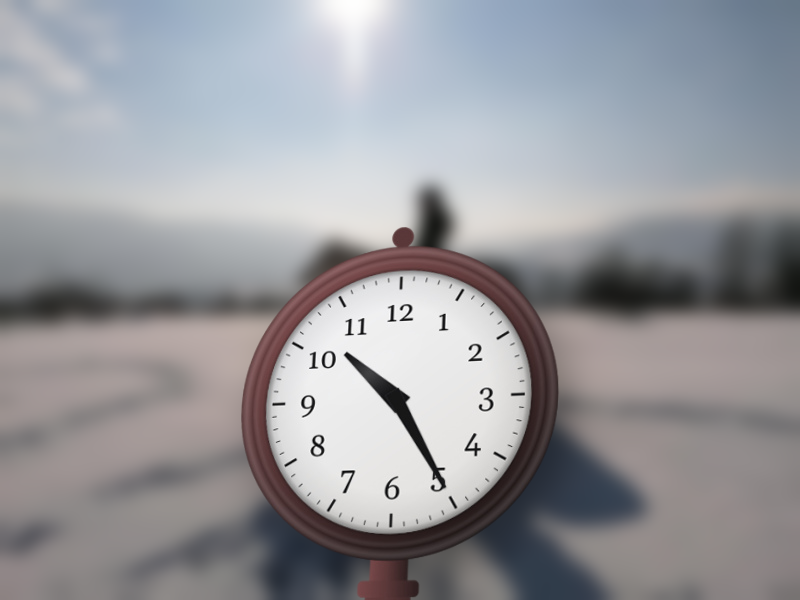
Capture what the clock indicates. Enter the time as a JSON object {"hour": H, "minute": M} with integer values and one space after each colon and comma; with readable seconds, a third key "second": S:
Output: {"hour": 10, "minute": 25}
